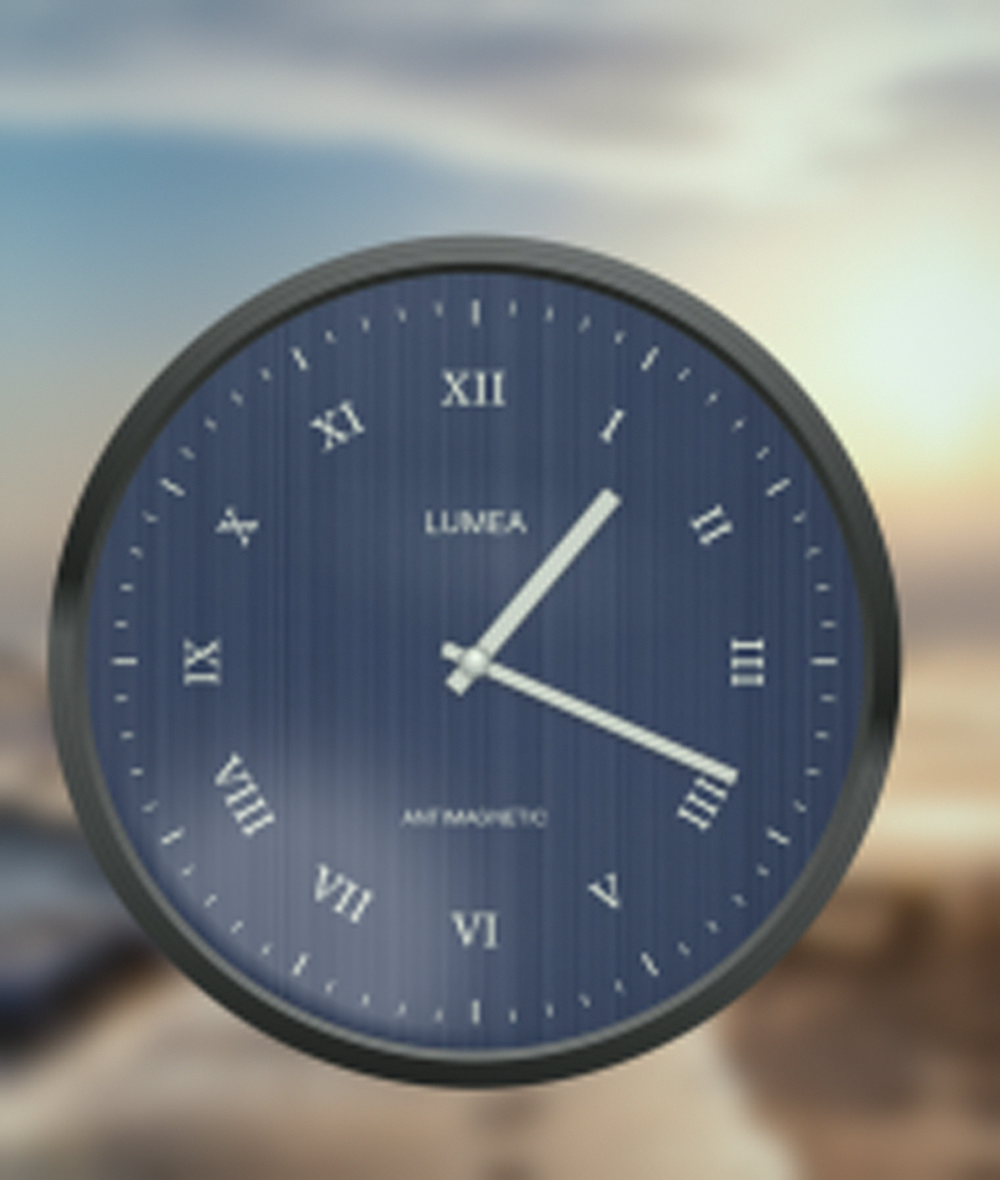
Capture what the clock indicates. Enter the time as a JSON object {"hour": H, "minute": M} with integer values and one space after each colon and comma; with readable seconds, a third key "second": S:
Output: {"hour": 1, "minute": 19}
